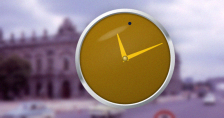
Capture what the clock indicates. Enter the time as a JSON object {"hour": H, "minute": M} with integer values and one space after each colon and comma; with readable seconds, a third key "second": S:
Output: {"hour": 11, "minute": 10}
